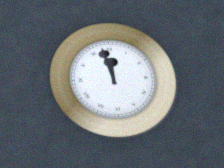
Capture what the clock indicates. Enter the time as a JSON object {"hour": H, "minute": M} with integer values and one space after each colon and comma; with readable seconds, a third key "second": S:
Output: {"hour": 11, "minute": 58}
